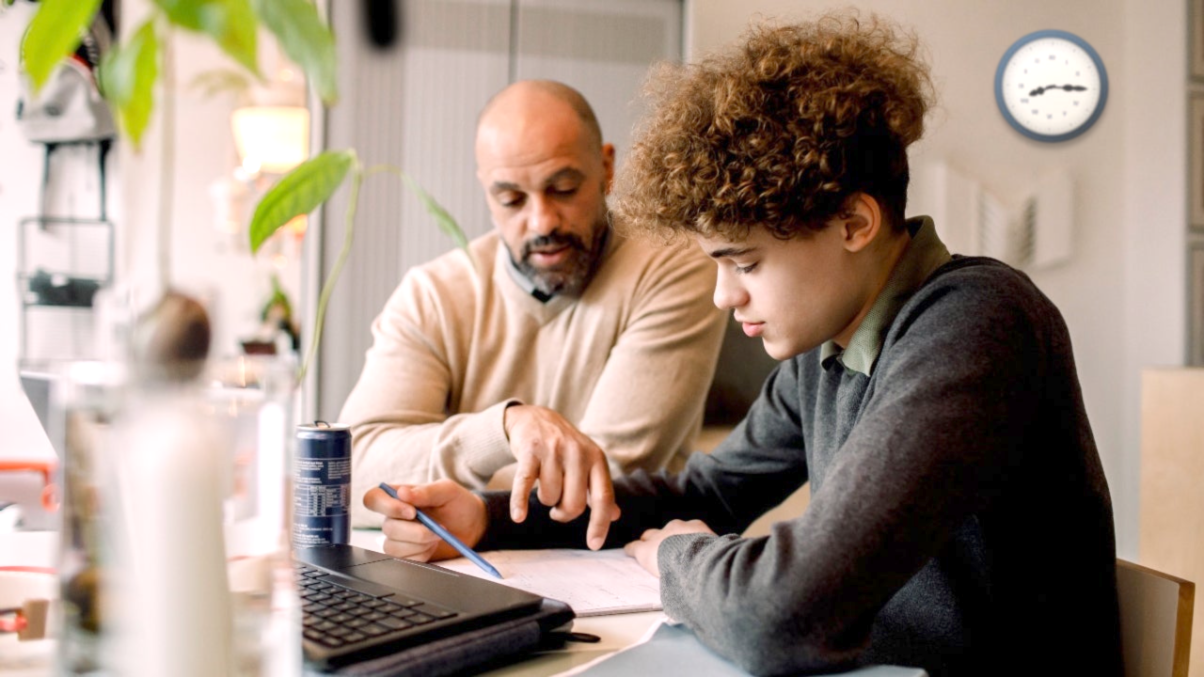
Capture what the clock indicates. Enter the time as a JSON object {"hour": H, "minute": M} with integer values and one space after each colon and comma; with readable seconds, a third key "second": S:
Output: {"hour": 8, "minute": 15}
